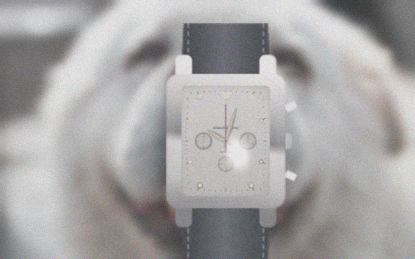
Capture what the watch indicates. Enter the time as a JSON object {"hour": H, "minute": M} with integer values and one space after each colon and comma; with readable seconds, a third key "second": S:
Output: {"hour": 10, "minute": 3}
